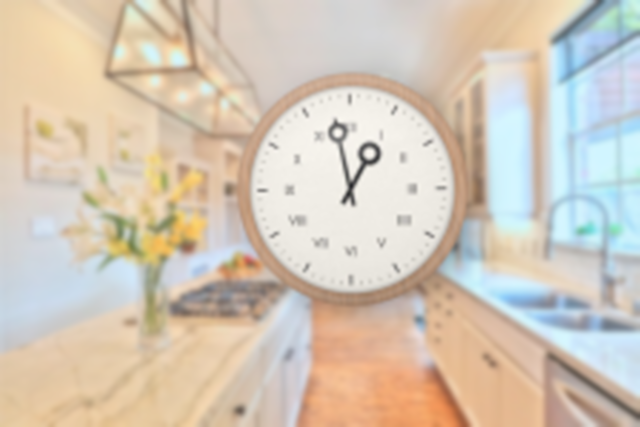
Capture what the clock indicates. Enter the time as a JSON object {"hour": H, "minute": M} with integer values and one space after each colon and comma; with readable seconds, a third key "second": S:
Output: {"hour": 12, "minute": 58}
